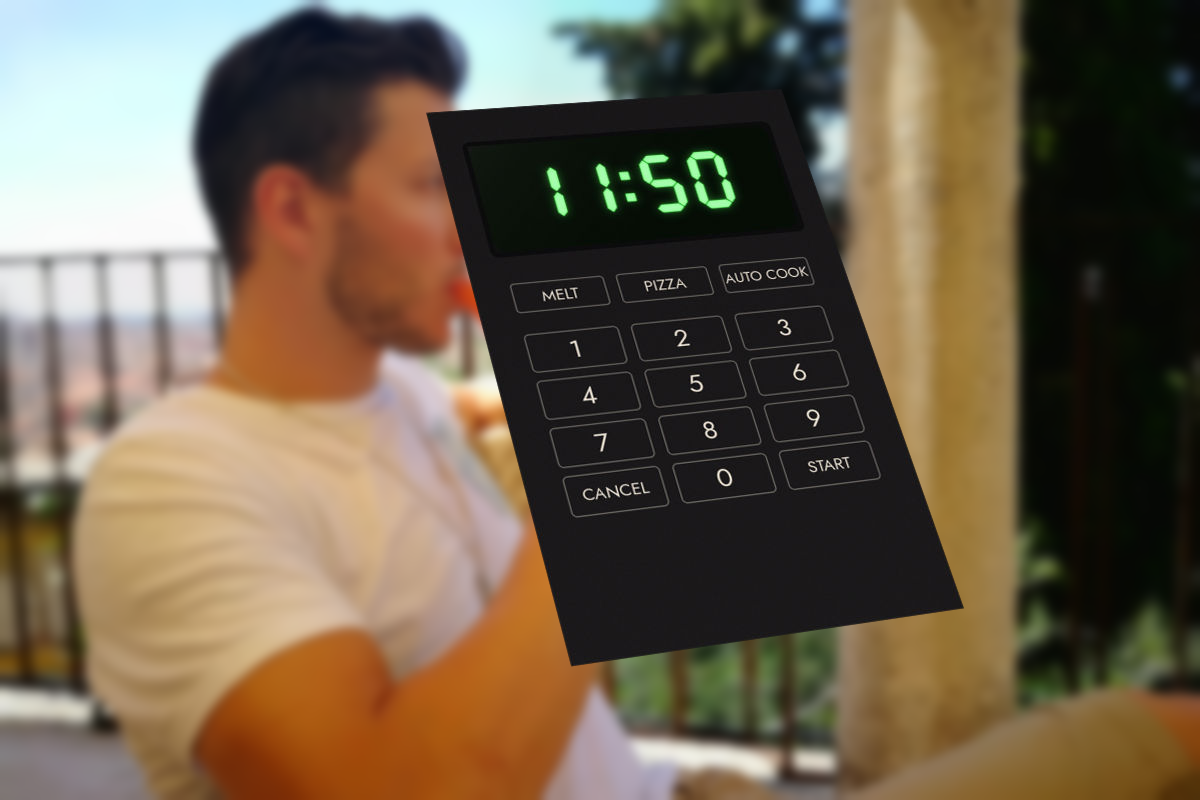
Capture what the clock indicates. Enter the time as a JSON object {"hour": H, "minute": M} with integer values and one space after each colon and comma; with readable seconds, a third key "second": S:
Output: {"hour": 11, "minute": 50}
